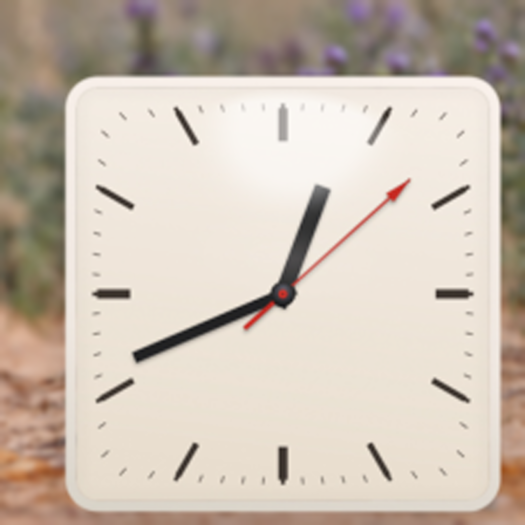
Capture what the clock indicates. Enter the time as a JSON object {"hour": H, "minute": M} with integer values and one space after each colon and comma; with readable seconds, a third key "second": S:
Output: {"hour": 12, "minute": 41, "second": 8}
